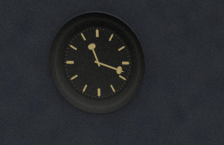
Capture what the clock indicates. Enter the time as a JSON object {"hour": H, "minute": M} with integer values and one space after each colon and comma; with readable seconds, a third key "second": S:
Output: {"hour": 11, "minute": 18}
